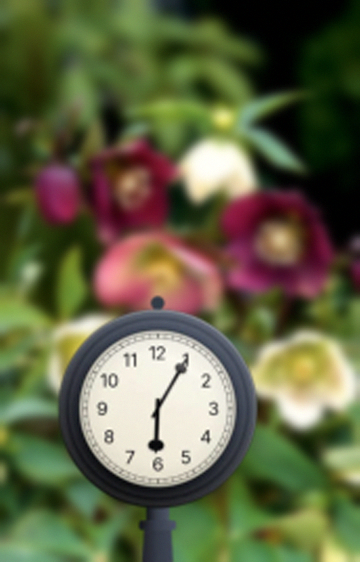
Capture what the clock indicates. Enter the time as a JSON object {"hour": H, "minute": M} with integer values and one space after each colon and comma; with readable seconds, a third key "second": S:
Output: {"hour": 6, "minute": 5}
